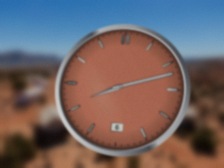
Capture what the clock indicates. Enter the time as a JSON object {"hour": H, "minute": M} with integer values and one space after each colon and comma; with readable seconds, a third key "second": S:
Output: {"hour": 8, "minute": 12}
